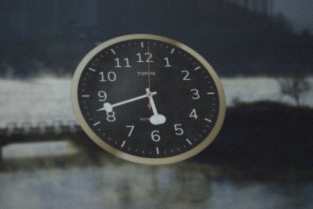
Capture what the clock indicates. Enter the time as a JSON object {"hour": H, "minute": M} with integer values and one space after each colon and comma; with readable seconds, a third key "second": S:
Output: {"hour": 5, "minute": 42, "second": 1}
